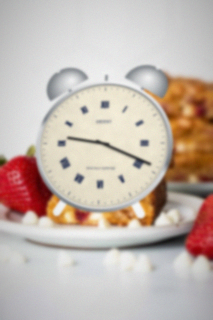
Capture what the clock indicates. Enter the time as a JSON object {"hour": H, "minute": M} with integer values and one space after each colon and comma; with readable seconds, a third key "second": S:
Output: {"hour": 9, "minute": 19}
